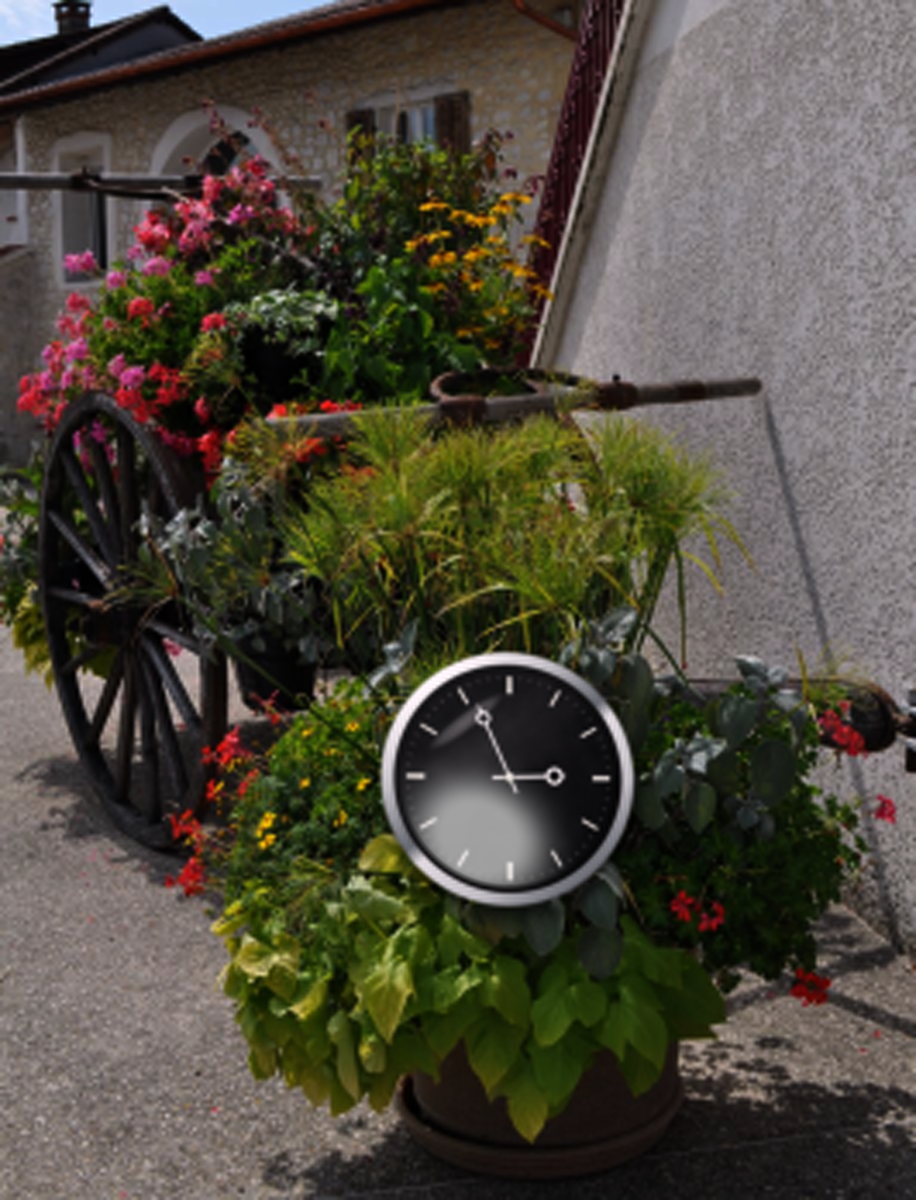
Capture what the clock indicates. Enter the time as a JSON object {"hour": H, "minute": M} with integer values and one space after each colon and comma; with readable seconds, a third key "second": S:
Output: {"hour": 2, "minute": 56}
